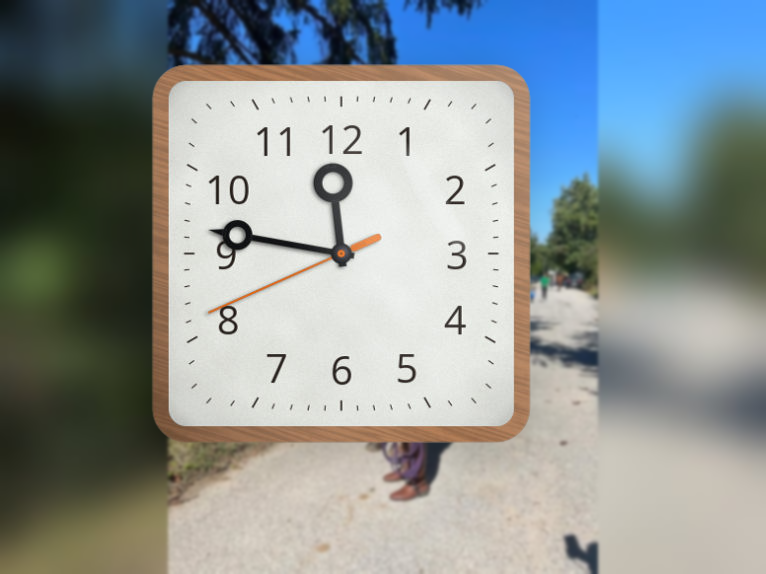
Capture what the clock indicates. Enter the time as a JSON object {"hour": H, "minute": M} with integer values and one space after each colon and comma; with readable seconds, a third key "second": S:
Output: {"hour": 11, "minute": 46, "second": 41}
